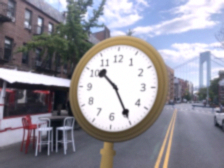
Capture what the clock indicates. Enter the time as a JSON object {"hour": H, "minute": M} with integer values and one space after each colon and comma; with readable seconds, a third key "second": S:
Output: {"hour": 10, "minute": 25}
